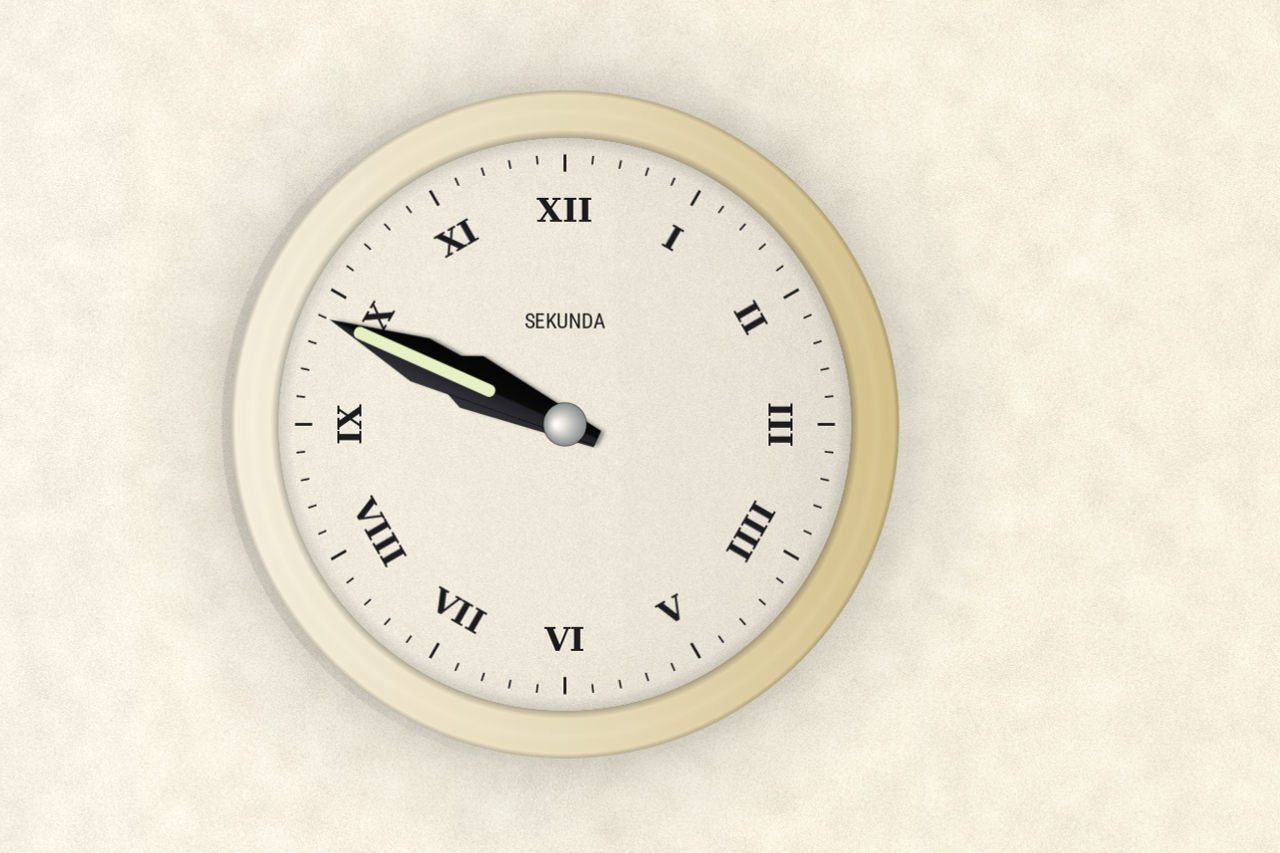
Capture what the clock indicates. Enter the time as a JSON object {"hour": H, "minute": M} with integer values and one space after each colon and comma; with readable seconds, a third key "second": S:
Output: {"hour": 9, "minute": 49}
